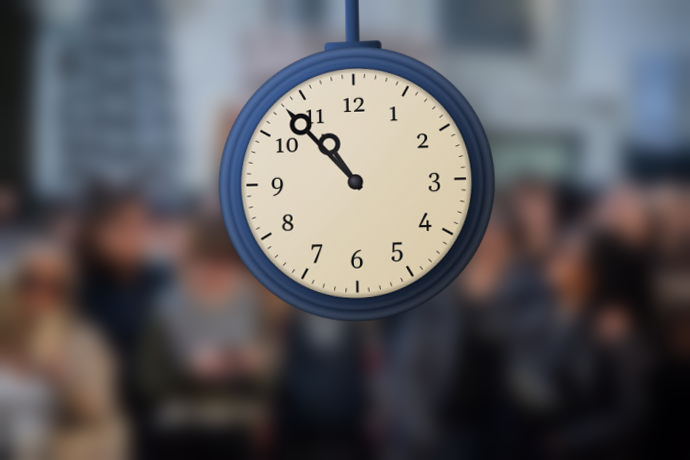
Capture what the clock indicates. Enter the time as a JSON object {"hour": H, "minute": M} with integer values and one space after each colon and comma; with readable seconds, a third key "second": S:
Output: {"hour": 10, "minute": 53}
